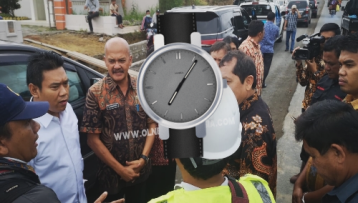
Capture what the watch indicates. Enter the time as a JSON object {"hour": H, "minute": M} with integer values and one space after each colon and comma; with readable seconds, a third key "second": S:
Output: {"hour": 7, "minute": 6}
